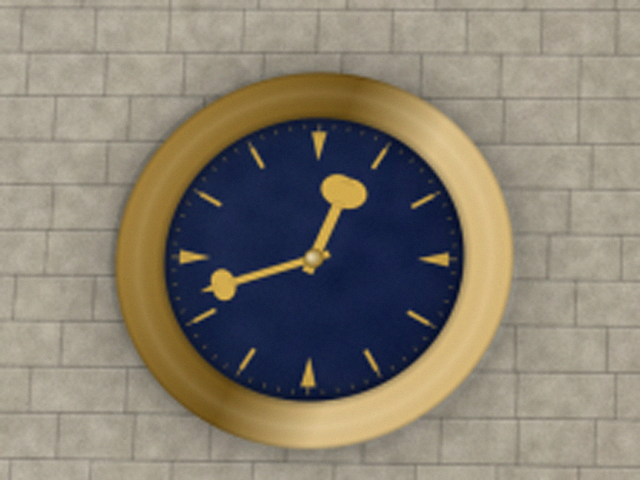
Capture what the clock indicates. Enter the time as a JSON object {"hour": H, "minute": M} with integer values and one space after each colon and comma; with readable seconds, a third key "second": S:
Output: {"hour": 12, "minute": 42}
